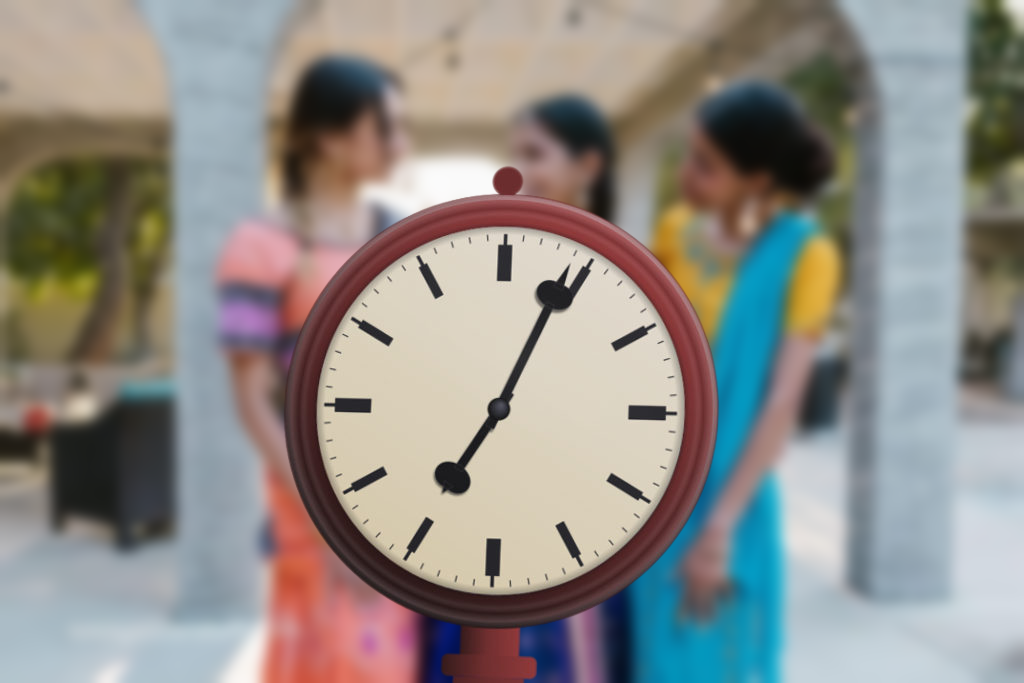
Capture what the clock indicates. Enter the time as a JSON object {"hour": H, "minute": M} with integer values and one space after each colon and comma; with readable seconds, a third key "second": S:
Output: {"hour": 7, "minute": 4}
